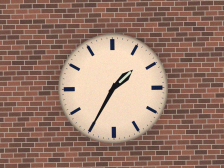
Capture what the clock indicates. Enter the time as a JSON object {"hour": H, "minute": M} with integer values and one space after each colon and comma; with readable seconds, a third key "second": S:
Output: {"hour": 1, "minute": 35}
